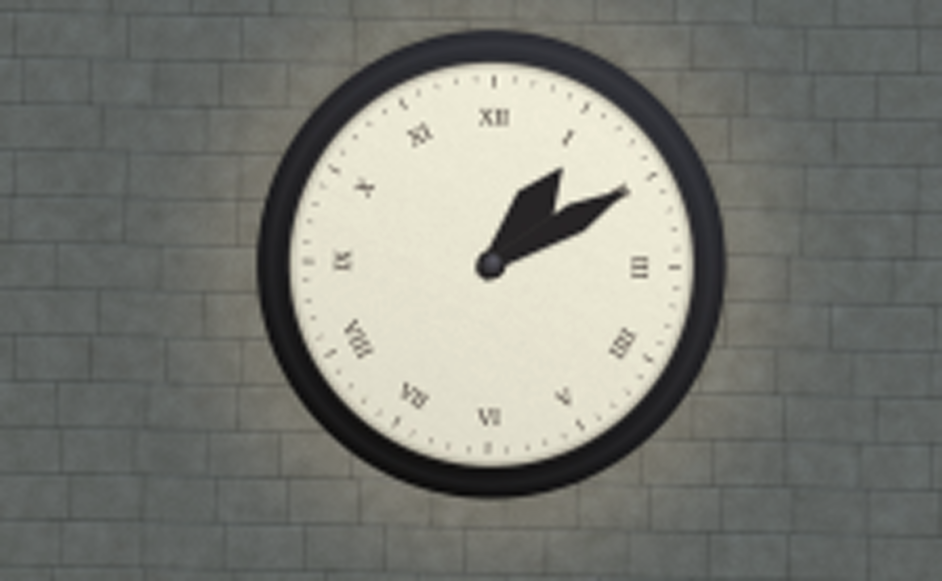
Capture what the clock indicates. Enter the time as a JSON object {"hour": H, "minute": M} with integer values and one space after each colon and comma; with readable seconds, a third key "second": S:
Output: {"hour": 1, "minute": 10}
